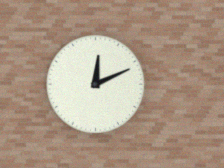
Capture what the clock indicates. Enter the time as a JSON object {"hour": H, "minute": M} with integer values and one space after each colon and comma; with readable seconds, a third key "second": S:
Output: {"hour": 12, "minute": 11}
